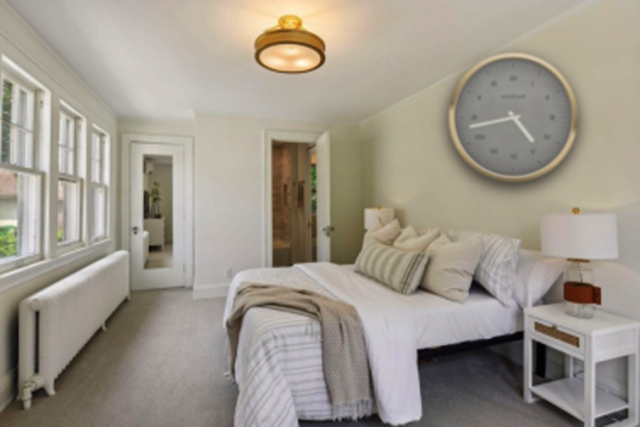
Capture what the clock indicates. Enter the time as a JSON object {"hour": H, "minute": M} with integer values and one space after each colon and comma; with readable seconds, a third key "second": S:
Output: {"hour": 4, "minute": 43}
